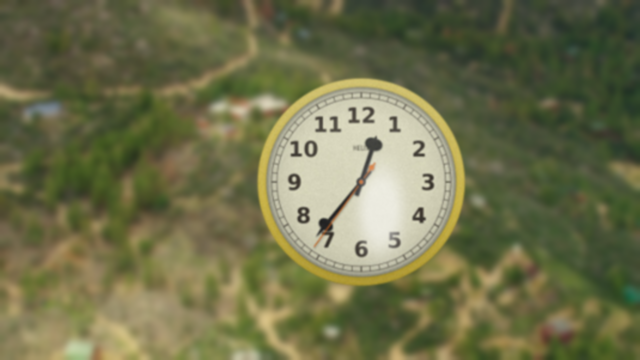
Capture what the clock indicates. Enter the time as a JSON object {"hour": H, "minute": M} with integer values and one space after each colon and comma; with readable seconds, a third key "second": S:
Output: {"hour": 12, "minute": 36, "second": 36}
